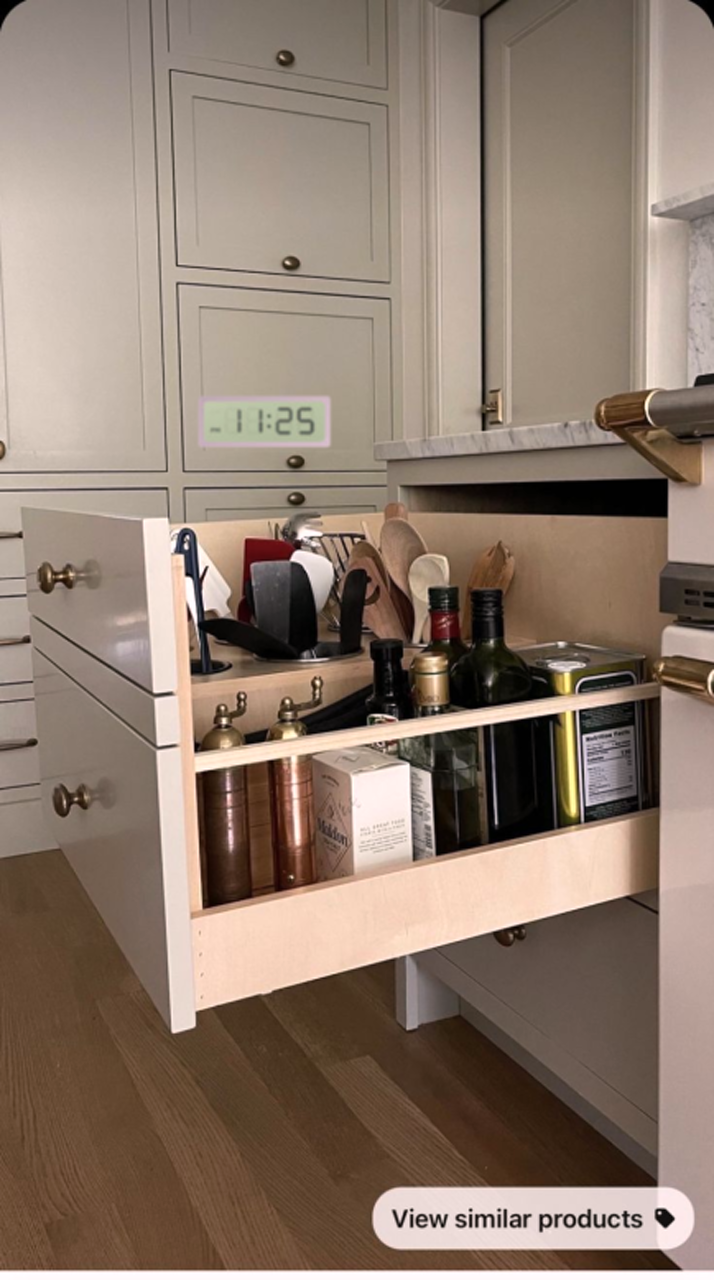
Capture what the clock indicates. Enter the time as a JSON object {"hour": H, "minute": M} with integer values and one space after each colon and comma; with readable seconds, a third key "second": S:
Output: {"hour": 11, "minute": 25}
